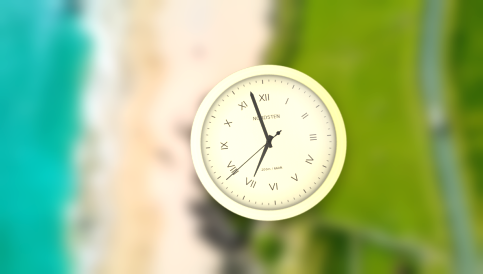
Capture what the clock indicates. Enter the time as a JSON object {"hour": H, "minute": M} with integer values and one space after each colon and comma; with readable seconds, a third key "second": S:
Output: {"hour": 6, "minute": 57, "second": 39}
